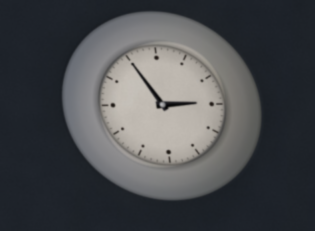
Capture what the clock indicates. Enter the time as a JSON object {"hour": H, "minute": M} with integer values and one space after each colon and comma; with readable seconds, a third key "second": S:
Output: {"hour": 2, "minute": 55}
